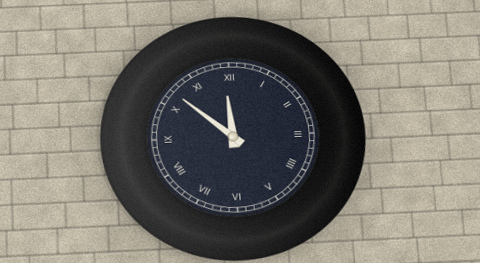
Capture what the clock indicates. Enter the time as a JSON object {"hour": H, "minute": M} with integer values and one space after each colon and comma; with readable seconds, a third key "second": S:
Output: {"hour": 11, "minute": 52}
